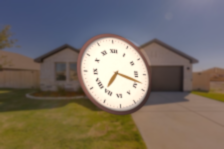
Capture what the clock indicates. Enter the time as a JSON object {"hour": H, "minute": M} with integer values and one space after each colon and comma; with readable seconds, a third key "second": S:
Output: {"hour": 7, "minute": 18}
